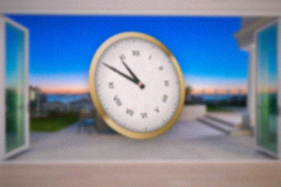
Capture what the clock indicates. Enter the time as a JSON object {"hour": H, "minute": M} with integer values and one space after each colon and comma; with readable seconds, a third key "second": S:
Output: {"hour": 10, "minute": 50}
